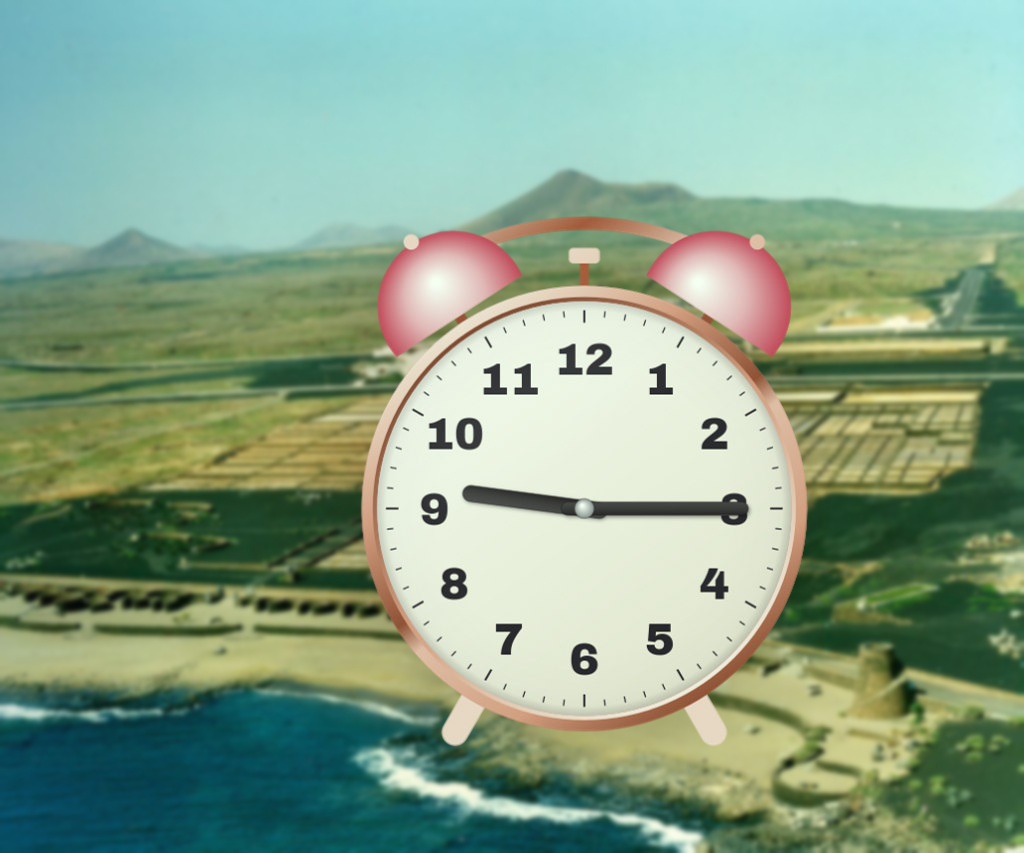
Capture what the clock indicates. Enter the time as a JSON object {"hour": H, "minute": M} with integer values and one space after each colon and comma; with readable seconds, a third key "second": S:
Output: {"hour": 9, "minute": 15}
